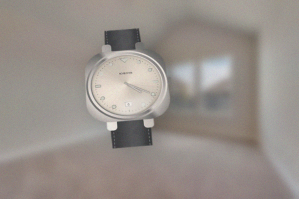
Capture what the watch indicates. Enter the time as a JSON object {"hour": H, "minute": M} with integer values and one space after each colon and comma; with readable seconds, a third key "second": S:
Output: {"hour": 4, "minute": 20}
